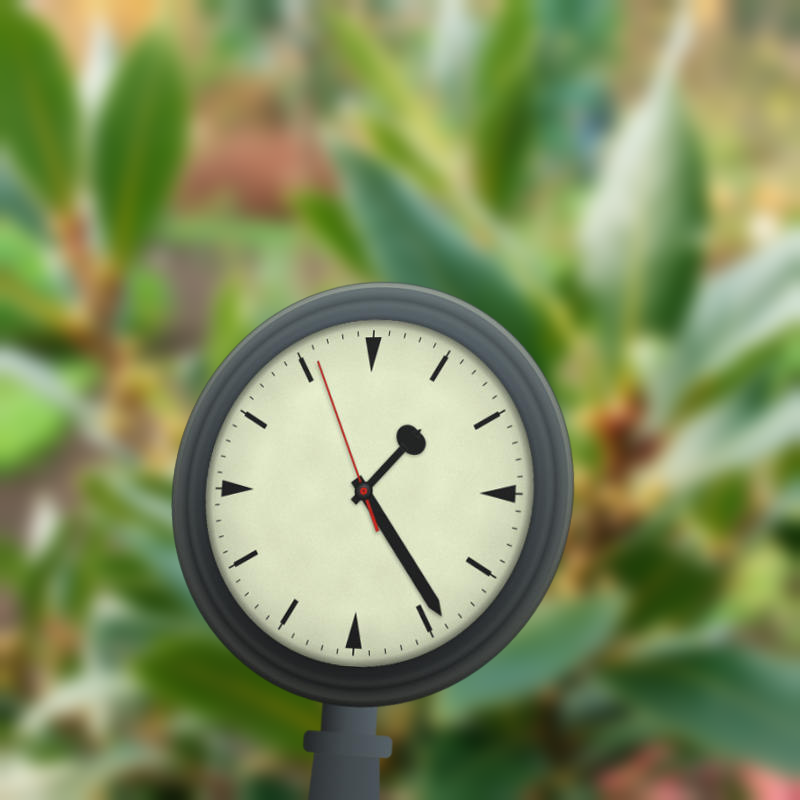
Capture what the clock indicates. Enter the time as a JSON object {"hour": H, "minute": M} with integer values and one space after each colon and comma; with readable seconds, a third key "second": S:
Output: {"hour": 1, "minute": 23, "second": 56}
